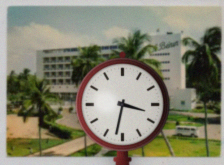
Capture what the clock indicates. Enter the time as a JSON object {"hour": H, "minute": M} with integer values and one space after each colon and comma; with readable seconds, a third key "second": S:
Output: {"hour": 3, "minute": 32}
